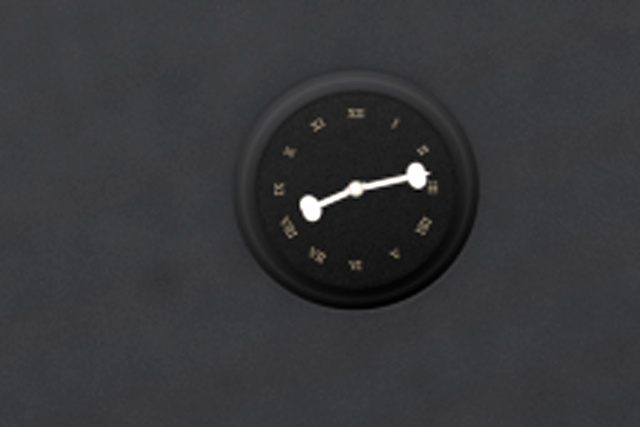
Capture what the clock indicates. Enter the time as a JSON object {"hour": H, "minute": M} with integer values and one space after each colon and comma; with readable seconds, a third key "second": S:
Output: {"hour": 8, "minute": 13}
